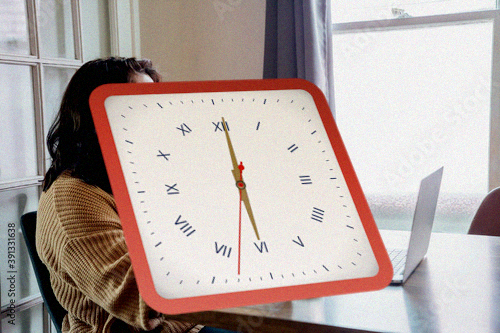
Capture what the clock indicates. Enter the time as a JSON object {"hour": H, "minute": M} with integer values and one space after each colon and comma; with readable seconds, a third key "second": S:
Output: {"hour": 6, "minute": 0, "second": 33}
